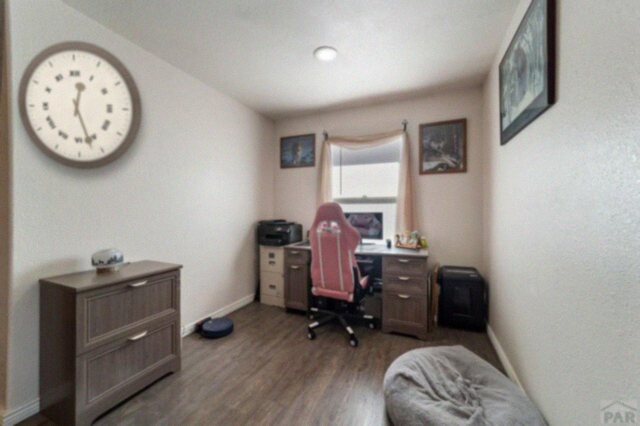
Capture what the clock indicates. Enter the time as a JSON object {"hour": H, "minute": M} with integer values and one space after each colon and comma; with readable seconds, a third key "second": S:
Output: {"hour": 12, "minute": 27}
